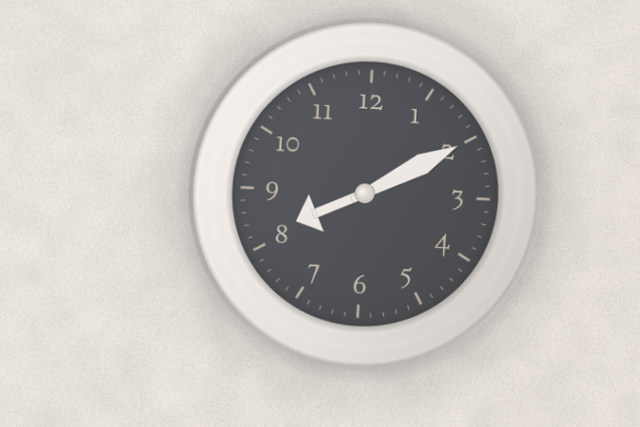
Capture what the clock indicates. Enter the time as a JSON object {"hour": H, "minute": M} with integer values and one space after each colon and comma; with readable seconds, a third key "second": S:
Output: {"hour": 8, "minute": 10}
